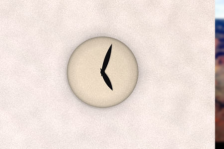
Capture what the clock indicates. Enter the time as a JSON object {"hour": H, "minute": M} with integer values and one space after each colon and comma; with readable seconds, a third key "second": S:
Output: {"hour": 5, "minute": 3}
